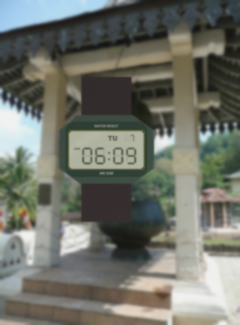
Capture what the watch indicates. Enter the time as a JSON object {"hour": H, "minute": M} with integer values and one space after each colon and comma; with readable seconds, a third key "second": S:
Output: {"hour": 6, "minute": 9}
